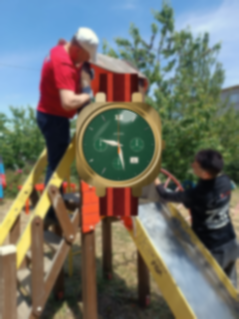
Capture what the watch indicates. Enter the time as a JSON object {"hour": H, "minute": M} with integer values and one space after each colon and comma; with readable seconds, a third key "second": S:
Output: {"hour": 9, "minute": 28}
